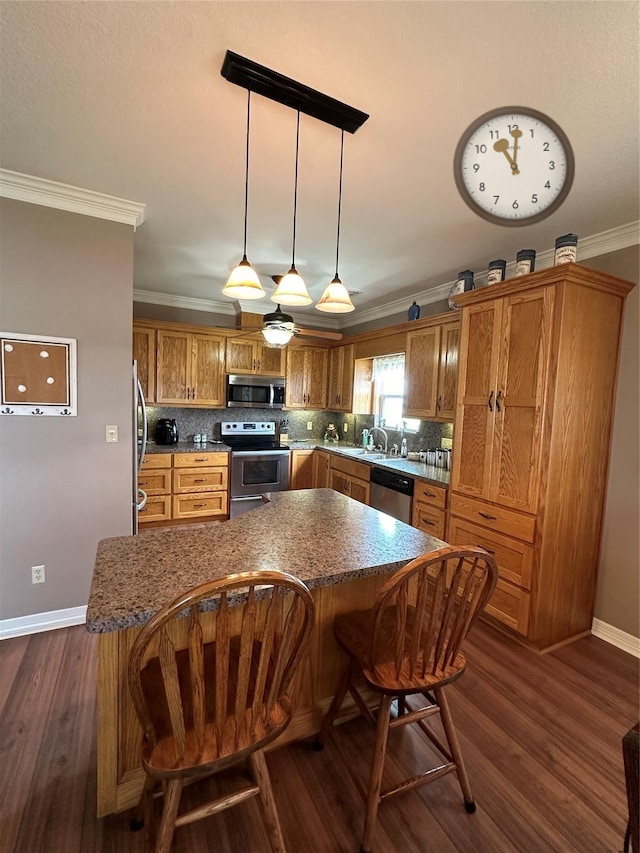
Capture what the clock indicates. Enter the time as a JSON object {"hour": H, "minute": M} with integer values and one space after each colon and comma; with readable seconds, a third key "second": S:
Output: {"hour": 11, "minute": 1}
